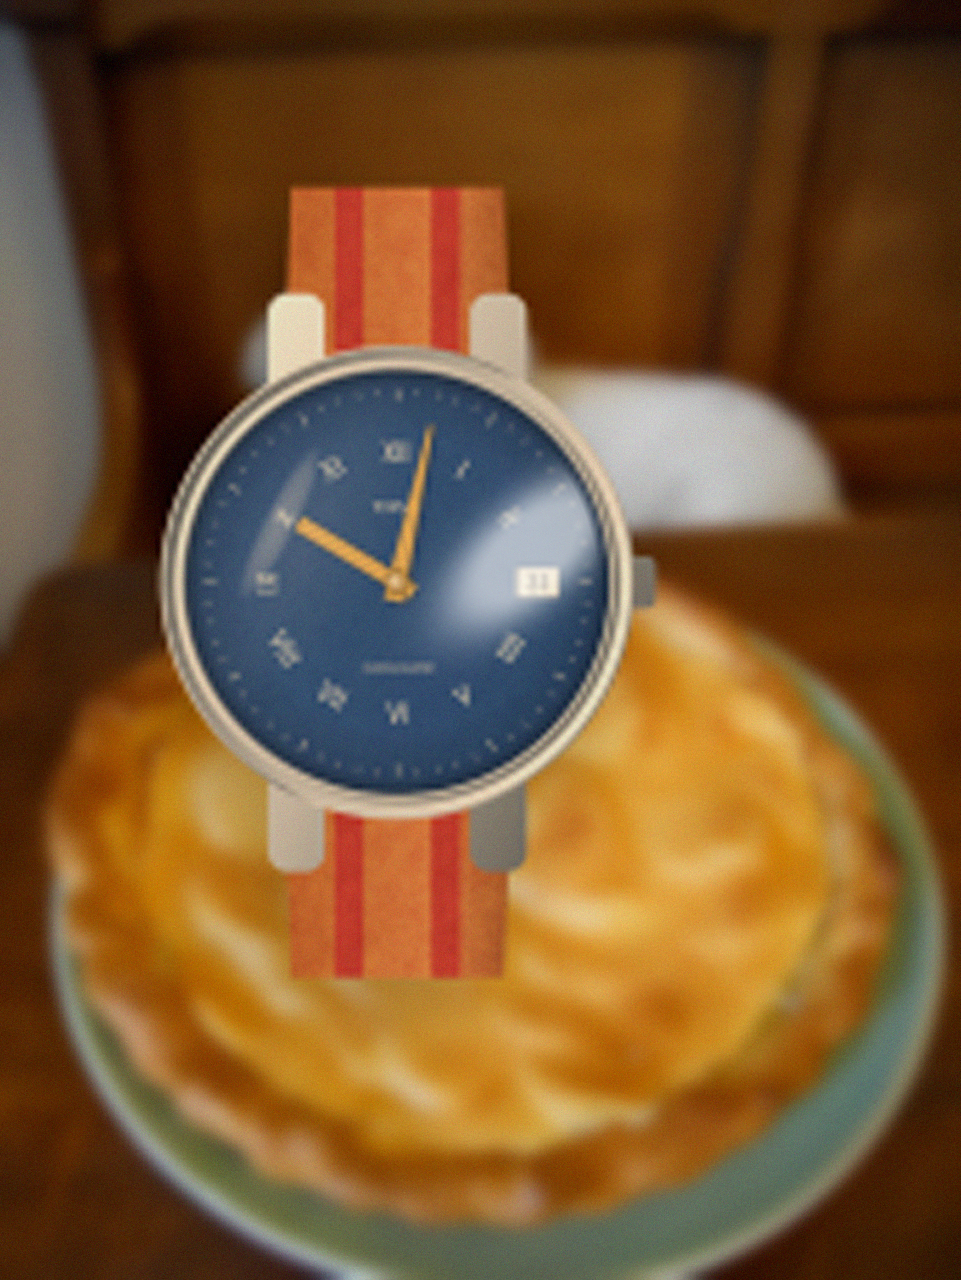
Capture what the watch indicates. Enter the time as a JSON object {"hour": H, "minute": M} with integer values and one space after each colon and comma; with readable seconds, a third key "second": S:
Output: {"hour": 10, "minute": 2}
